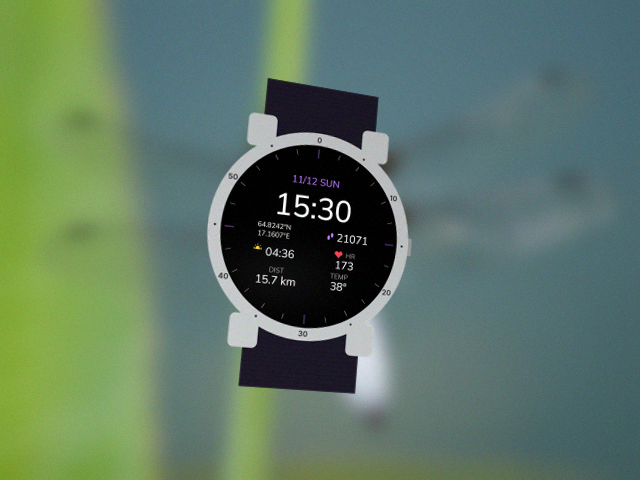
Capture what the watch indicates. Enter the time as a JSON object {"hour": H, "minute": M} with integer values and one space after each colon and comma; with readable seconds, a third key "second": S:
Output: {"hour": 15, "minute": 30}
